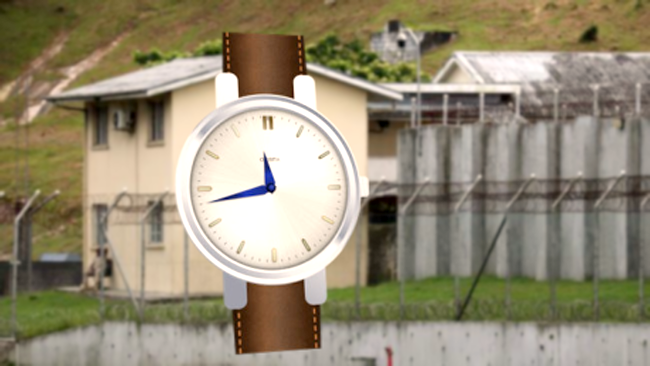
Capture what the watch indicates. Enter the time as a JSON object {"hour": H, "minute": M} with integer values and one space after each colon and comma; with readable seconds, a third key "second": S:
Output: {"hour": 11, "minute": 43}
